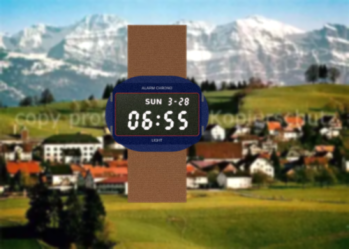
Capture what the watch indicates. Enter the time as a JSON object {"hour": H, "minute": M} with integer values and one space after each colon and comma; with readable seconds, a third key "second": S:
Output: {"hour": 6, "minute": 55}
